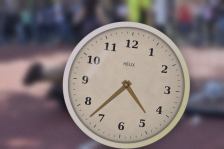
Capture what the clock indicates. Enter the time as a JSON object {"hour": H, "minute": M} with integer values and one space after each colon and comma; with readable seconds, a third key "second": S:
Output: {"hour": 4, "minute": 37}
